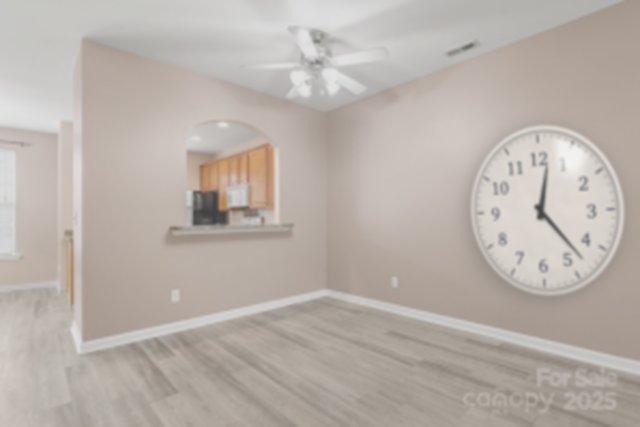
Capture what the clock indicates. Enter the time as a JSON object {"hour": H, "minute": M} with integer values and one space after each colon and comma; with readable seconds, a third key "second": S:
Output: {"hour": 12, "minute": 23}
